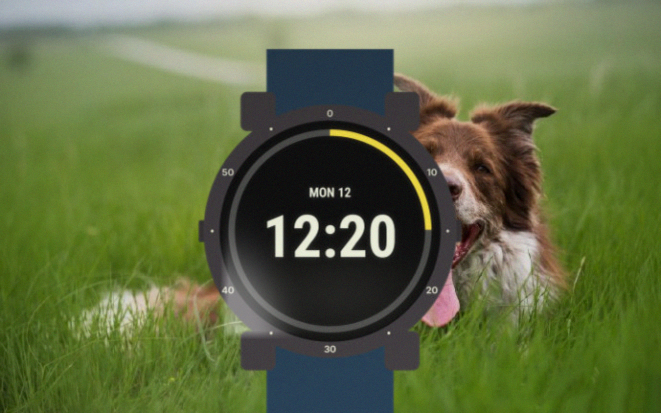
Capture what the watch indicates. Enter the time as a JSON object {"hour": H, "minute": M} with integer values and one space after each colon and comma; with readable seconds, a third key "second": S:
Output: {"hour": 12, "minute": 20}
